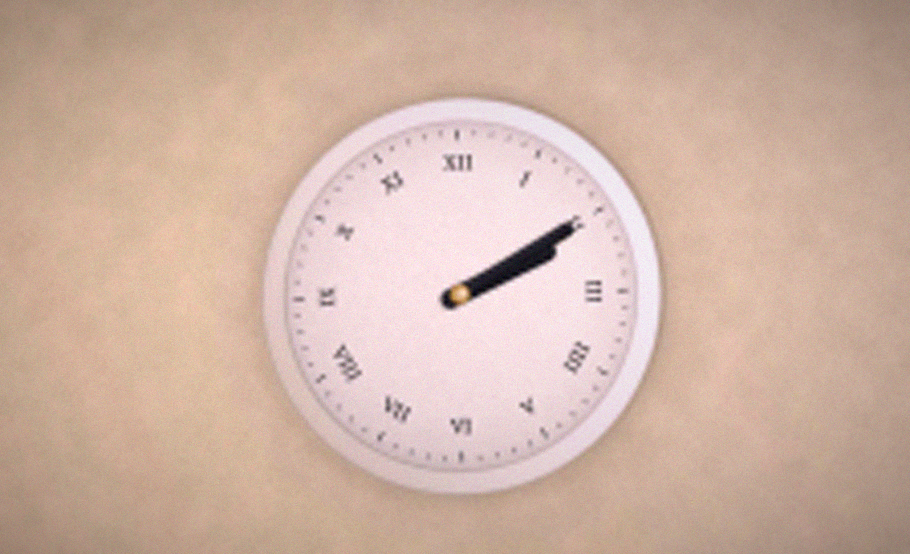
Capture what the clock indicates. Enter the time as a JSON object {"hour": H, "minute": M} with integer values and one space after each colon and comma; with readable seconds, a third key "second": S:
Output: {"hour": 2, "minute": 10}
